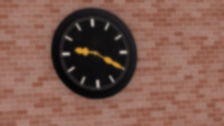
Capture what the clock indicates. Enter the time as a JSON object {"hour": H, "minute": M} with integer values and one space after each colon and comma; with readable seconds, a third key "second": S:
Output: {"hour": 9, "minute": 20}
